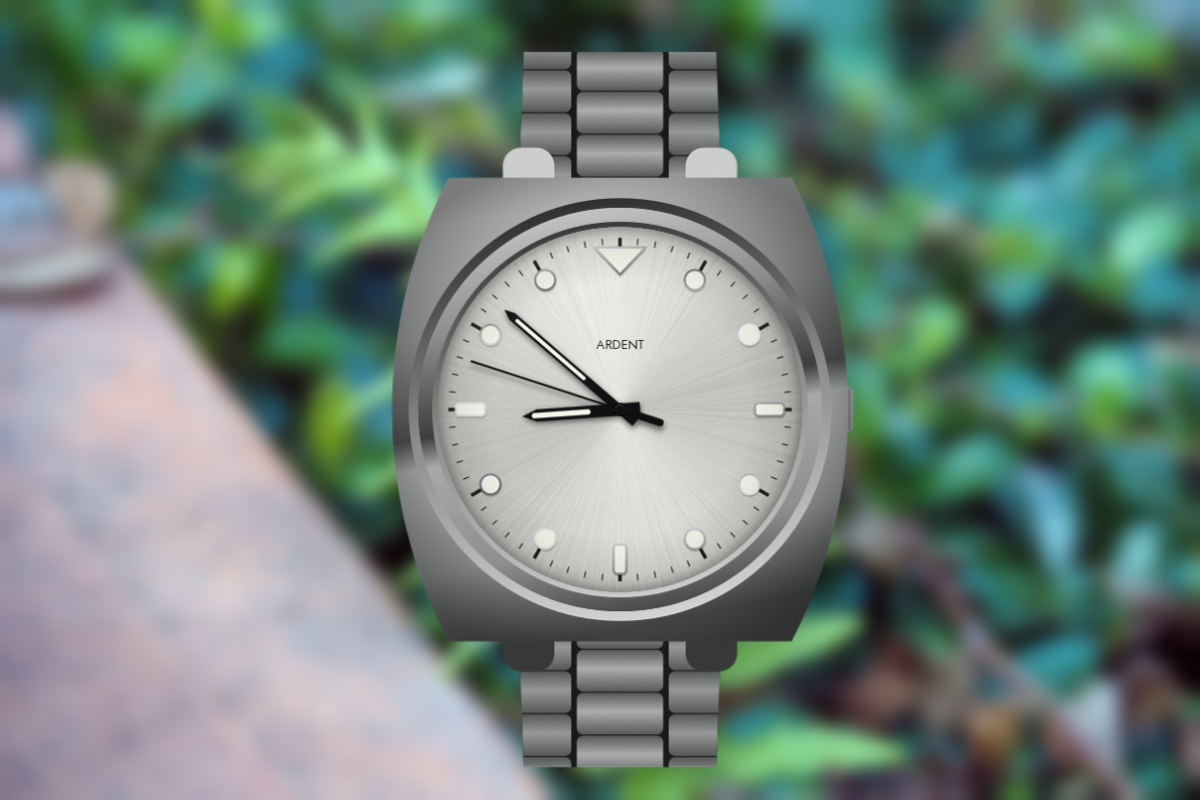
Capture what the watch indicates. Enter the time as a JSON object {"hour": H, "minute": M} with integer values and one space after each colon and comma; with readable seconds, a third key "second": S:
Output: {"hour": 8, "minute": 51, "second": 48}
